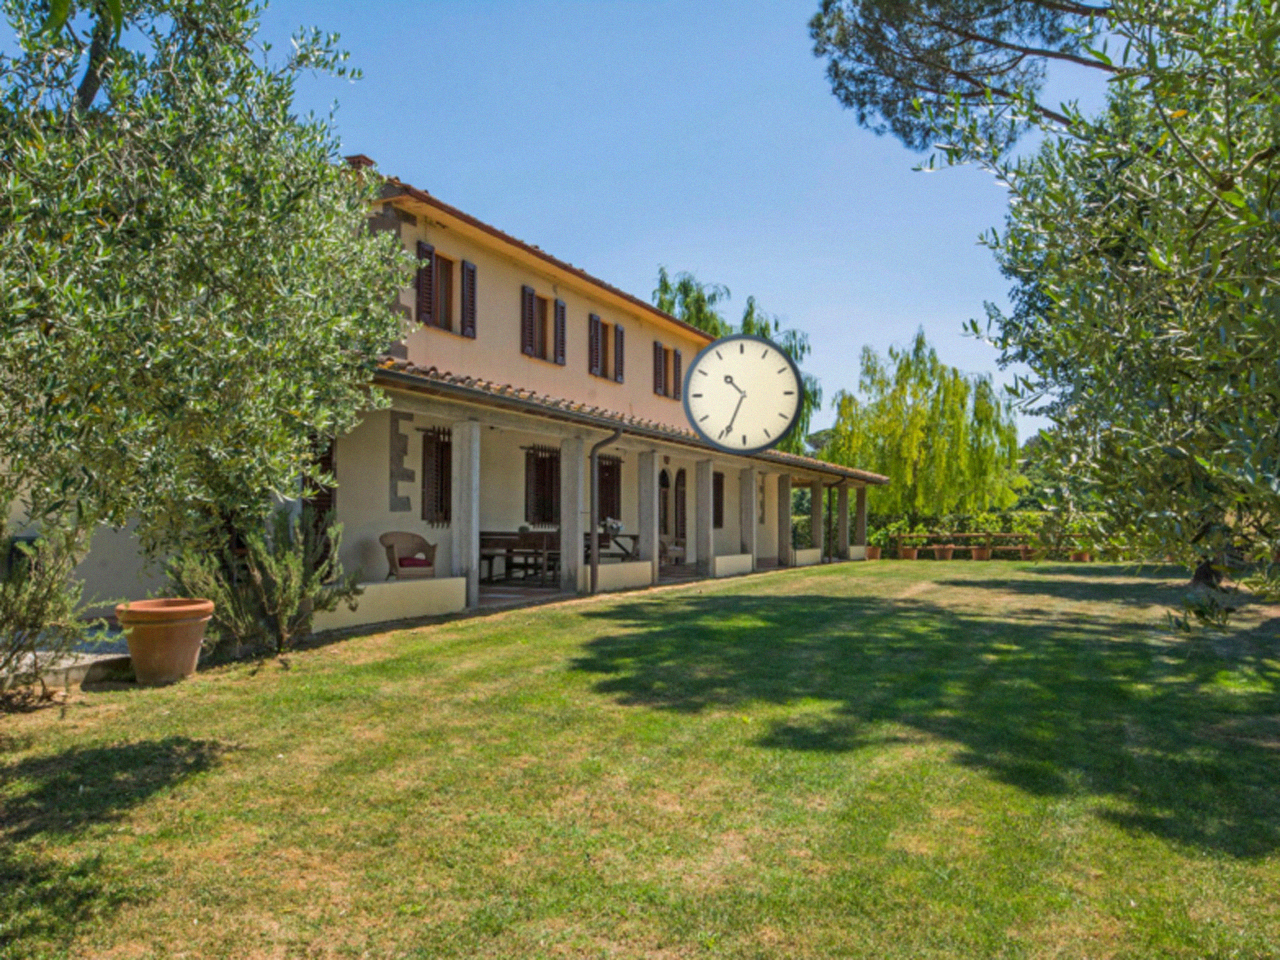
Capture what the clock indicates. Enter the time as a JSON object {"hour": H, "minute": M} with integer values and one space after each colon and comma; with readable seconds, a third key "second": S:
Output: {"hour": 10, "minute": 34}
